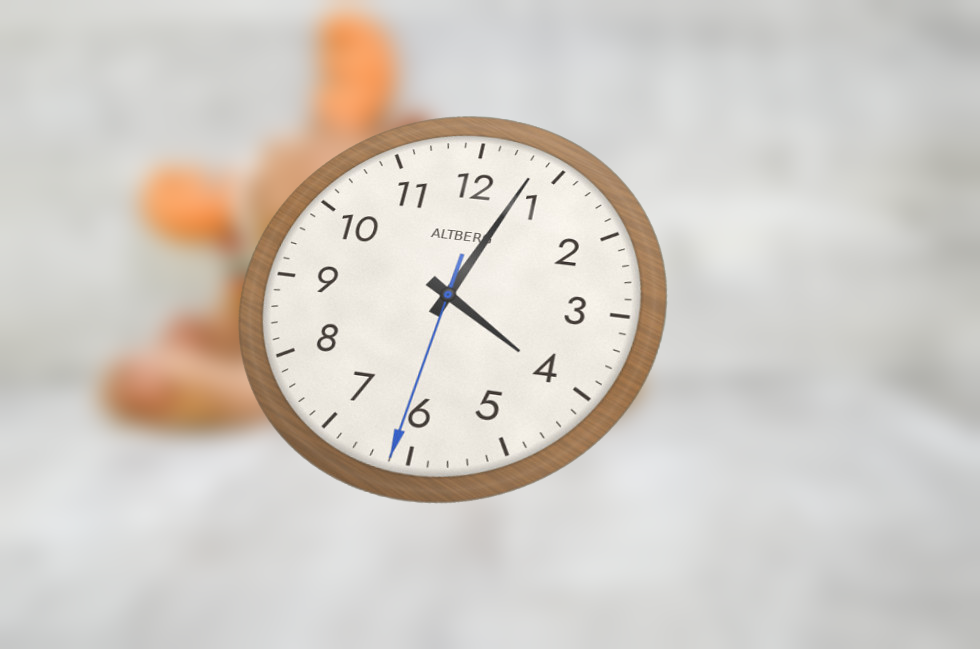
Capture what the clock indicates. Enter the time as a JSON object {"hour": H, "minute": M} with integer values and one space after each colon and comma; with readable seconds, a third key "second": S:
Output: {"hour": 4, "minute": 3, "second": 31}
